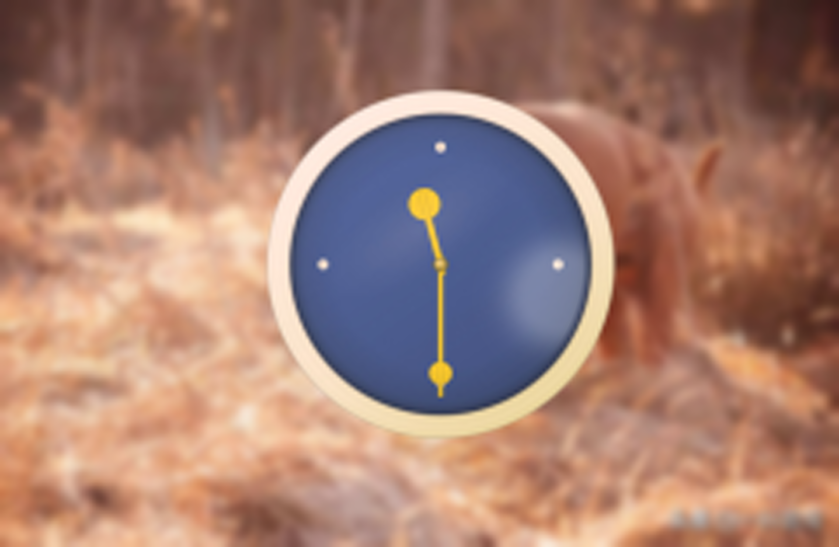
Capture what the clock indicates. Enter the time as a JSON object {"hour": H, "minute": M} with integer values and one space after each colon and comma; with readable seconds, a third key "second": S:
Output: {"hour": 11, "minute": 30}
